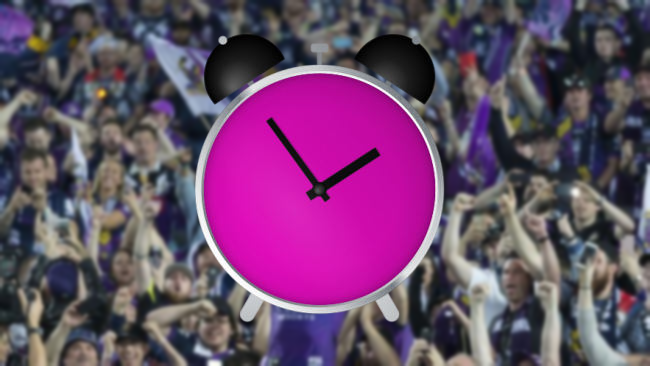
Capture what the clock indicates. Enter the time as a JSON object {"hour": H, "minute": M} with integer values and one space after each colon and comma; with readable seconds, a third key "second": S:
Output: {"hour": 1, "minute": 54}
